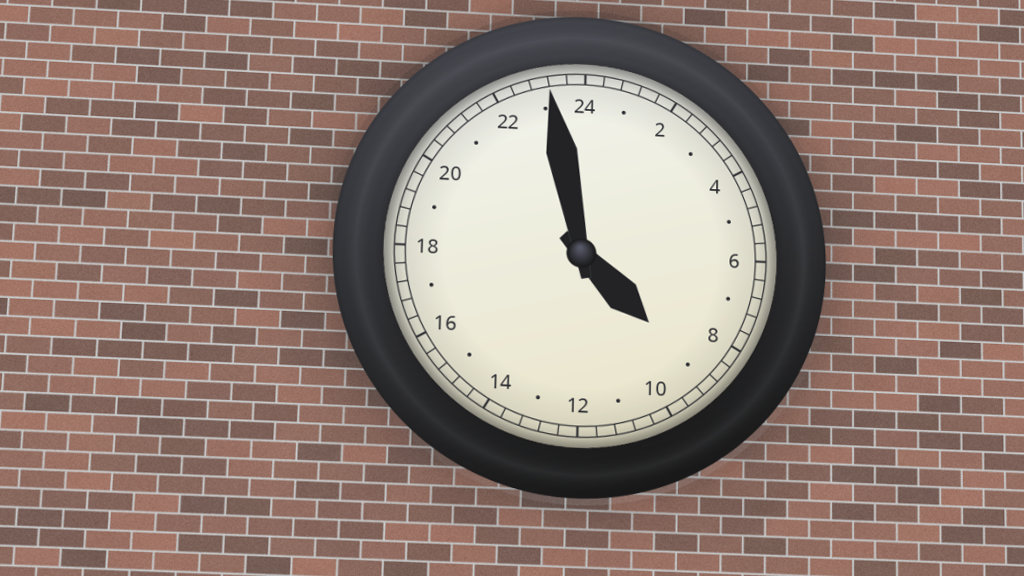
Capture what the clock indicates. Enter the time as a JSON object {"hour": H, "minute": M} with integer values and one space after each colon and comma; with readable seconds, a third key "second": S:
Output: {"hour": 8, "minute": 58}
